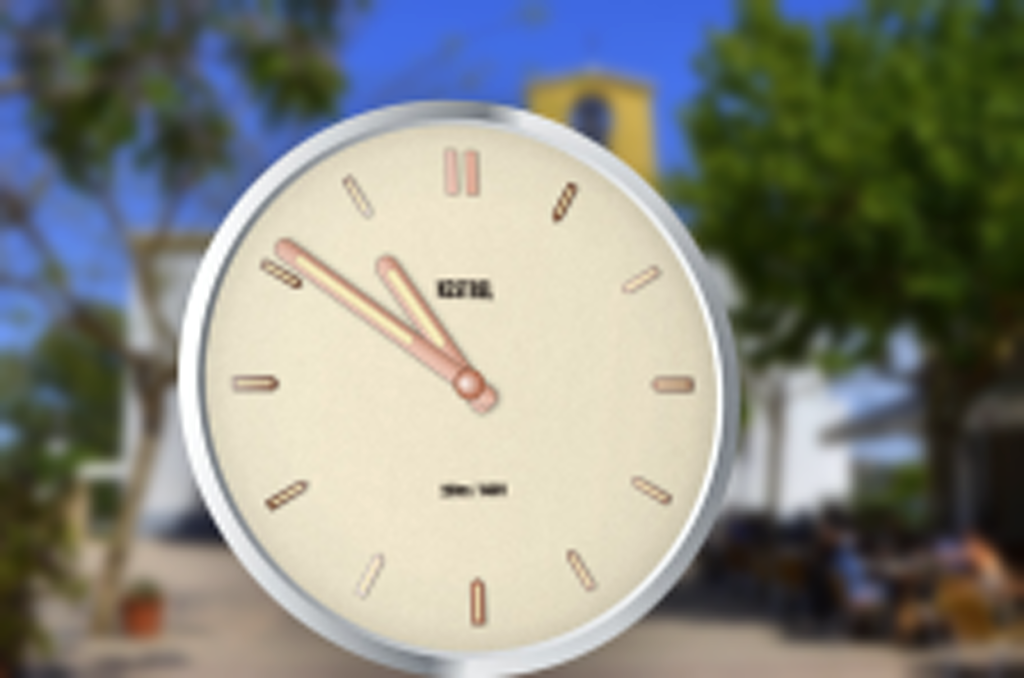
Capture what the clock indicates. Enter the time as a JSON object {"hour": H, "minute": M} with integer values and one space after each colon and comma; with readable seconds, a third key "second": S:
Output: {"hour": 10, "minute": 51}
